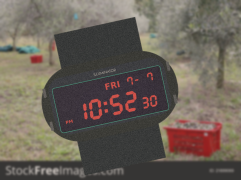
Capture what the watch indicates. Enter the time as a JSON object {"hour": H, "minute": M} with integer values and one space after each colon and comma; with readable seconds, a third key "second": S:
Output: {"hour": 10, "minute": 52, "second": 30}
